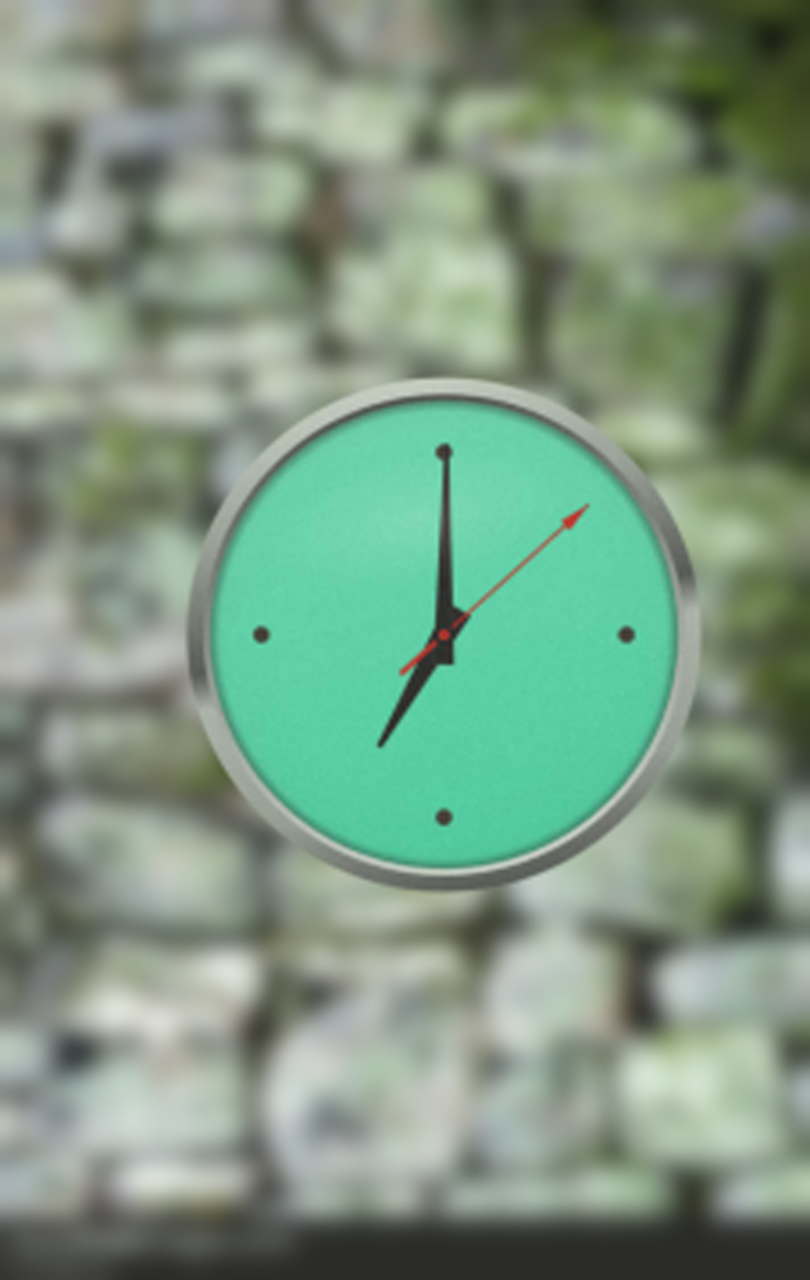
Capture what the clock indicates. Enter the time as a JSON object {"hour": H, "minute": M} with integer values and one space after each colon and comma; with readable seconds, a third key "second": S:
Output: {"hour": 7, "minute": 0, "second": 8}
